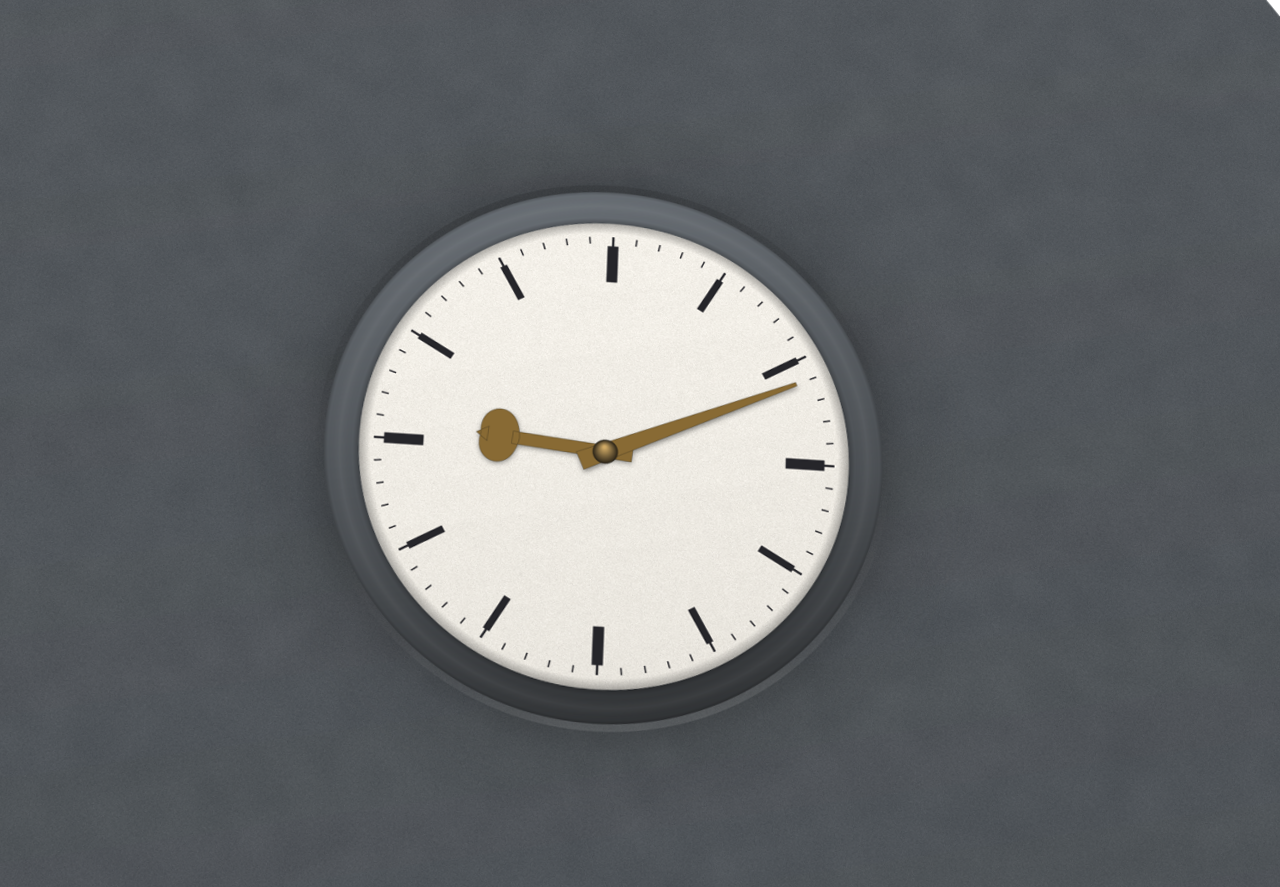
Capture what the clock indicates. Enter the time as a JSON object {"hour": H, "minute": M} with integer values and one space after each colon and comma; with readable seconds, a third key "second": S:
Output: {"hour": 9, "minute": 11}
